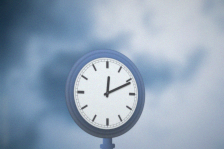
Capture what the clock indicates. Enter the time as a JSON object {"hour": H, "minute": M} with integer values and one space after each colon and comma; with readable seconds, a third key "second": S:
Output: {"hour": 12, "minute": 11}
